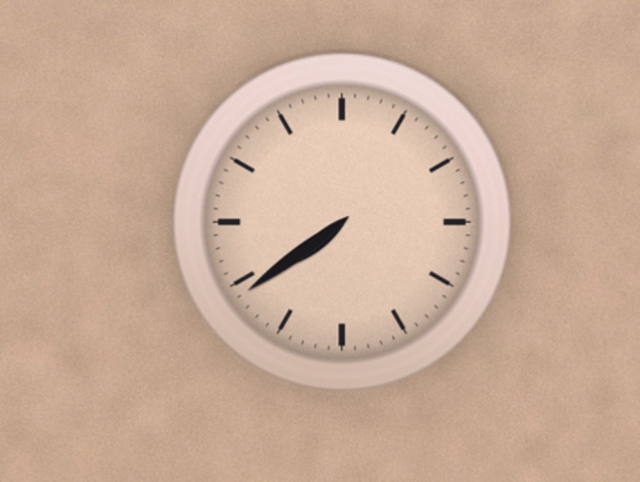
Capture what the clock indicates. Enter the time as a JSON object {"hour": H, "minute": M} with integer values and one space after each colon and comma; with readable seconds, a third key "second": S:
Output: {"hour": 7, "minute": 39}
